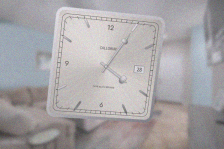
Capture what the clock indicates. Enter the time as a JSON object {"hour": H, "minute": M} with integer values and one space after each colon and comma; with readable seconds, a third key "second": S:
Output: {"hour": 4, "minute": 5}
